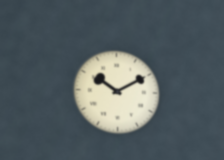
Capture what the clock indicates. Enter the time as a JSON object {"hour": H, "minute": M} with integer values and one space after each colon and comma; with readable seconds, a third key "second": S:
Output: {"hour": 10, "minute": 10}
